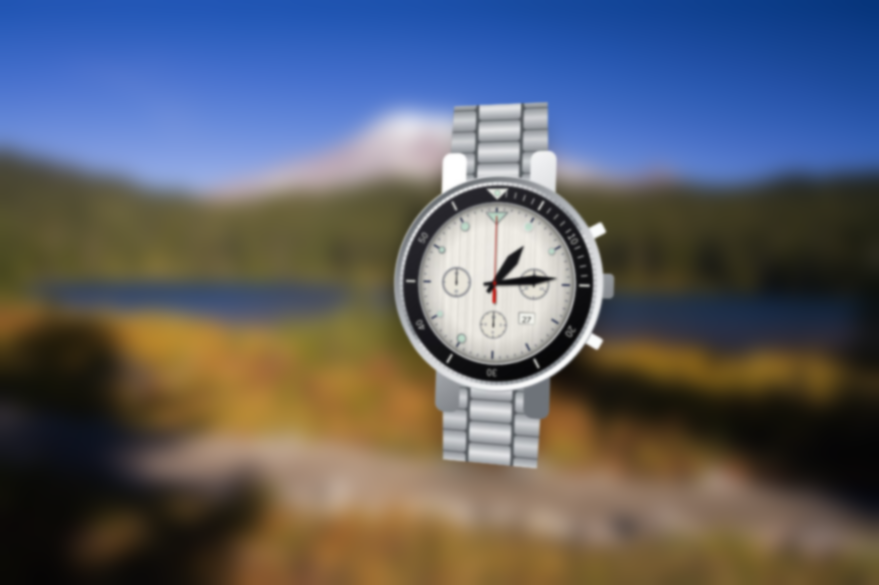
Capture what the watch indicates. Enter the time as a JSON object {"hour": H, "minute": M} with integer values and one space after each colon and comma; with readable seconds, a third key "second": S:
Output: {"hour": 1, "minute": 14}
